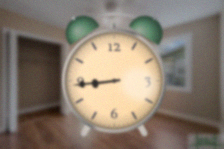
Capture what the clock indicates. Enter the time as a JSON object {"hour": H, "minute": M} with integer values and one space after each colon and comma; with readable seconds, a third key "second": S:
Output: {"hour": 8, "minute": 44}
